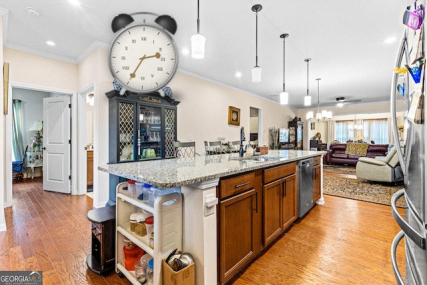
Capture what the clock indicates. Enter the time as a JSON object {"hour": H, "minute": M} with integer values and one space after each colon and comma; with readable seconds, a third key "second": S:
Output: {"hour": 2, "minute": 35}
